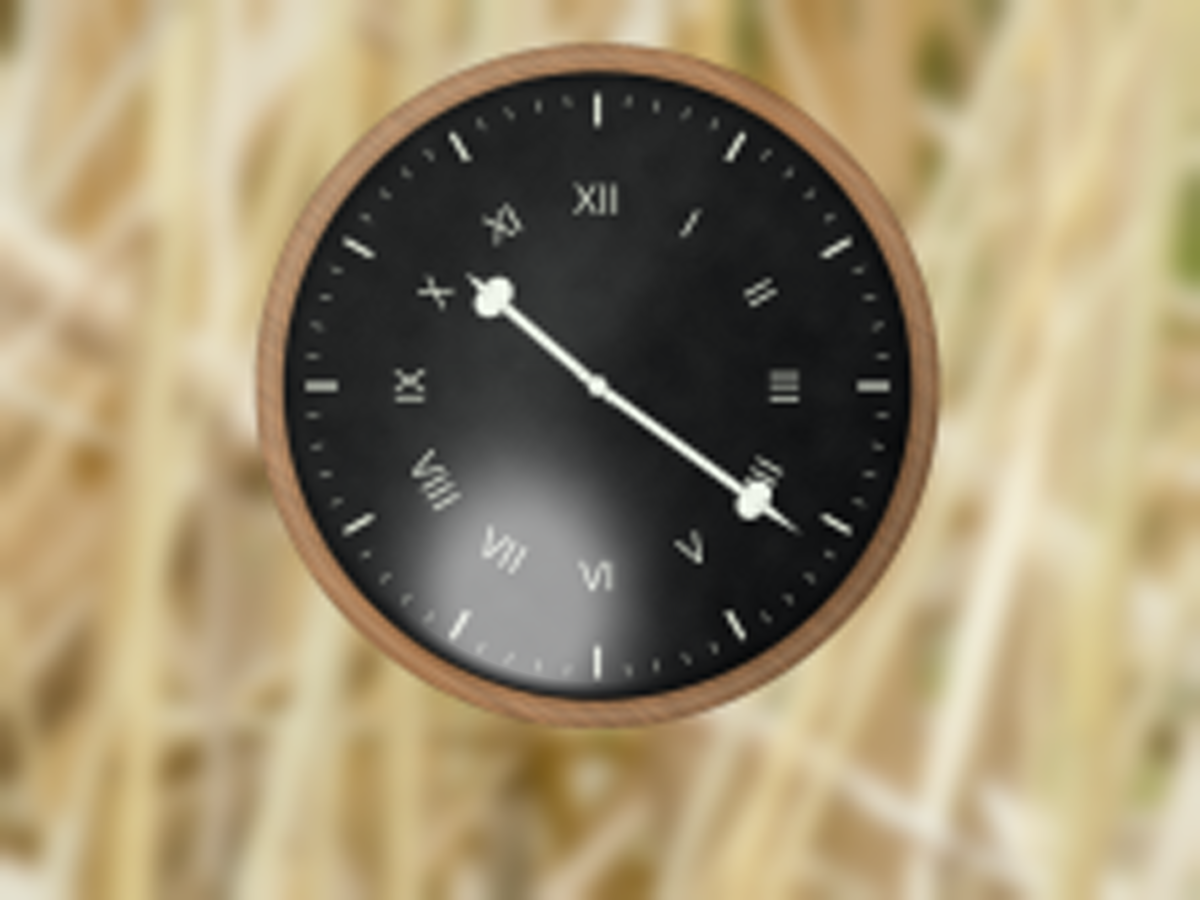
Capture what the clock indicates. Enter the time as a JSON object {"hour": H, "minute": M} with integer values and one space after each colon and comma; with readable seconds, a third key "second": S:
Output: {"hour": 10, "minute": 21}
